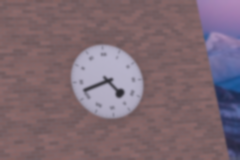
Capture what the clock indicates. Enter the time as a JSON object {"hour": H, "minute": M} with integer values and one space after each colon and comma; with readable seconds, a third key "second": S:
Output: {"hour": 4, "minute": 42}
